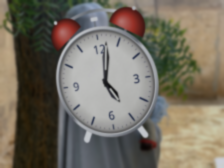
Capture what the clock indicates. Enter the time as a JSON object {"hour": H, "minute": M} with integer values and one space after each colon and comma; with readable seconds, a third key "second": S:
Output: {"hour": 5, "minute": 2}
